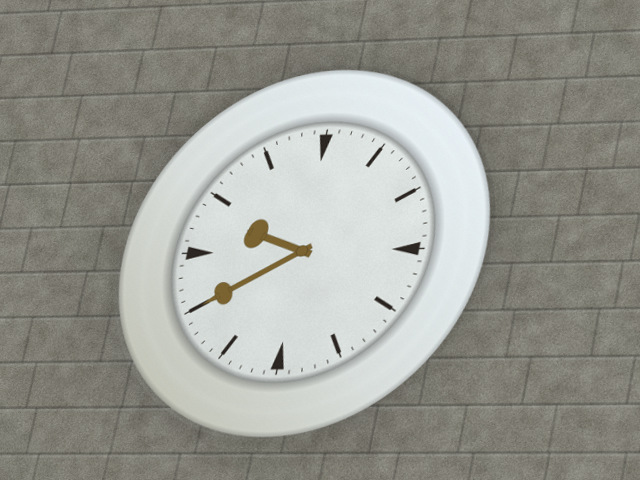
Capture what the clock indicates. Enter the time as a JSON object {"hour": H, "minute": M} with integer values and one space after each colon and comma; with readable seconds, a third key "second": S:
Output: {"hour": 9, "minute": 40}
